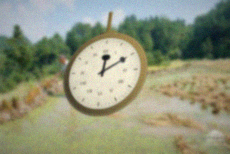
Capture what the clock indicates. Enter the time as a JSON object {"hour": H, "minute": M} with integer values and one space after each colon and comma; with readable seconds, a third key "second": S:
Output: {"hour": 12, "minute": 10}
